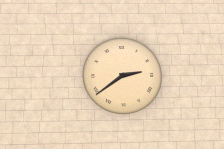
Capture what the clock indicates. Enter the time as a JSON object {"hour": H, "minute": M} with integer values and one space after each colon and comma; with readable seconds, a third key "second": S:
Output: {"hour": 2, "minute": 39}
